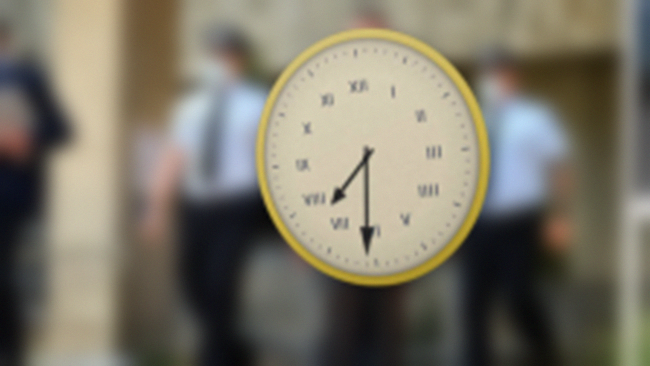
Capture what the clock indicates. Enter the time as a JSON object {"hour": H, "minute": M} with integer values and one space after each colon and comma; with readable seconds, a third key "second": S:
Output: {"hour": 7, "minute": 31}
